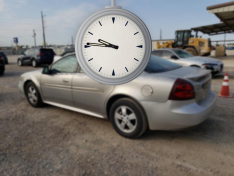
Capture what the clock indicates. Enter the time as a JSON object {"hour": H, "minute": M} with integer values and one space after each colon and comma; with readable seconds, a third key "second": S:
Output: {"hour": 9, "minute": 46}
